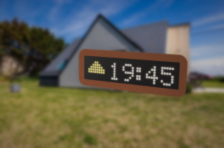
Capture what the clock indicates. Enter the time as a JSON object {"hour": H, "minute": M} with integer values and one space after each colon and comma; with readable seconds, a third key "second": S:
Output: {"hour": 19, "minute": 45}
